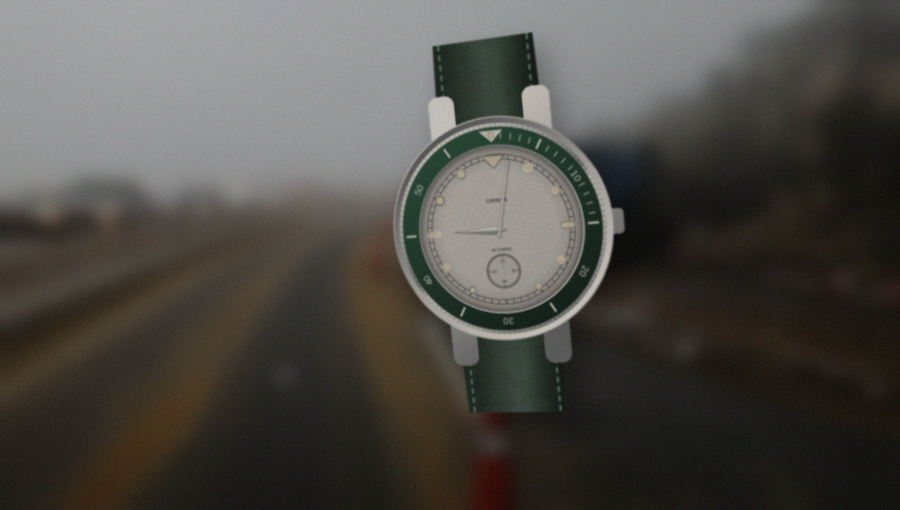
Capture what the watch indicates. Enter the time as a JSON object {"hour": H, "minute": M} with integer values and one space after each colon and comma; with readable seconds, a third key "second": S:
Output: {"hour": 9, "minute": 2}
